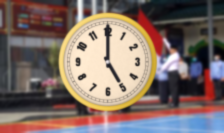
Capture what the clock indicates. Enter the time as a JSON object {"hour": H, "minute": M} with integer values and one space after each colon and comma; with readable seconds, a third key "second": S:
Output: {"hour": 5, "minute": 0}
